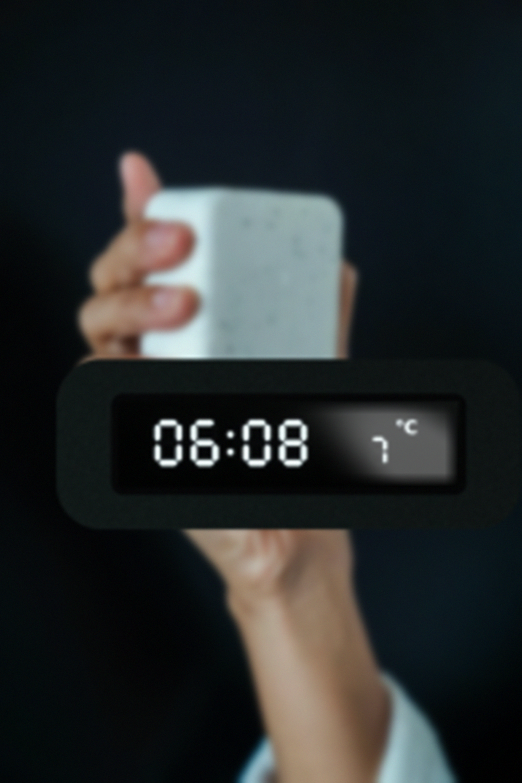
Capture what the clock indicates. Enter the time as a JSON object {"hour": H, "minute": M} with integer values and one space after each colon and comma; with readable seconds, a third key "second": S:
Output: {"hour": 6, "minute": 8}
